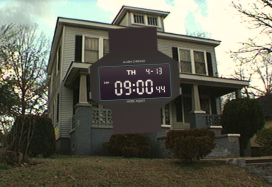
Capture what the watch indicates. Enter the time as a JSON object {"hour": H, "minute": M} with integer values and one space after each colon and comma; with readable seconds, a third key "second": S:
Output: {"hour": 9, "minute": 0, "second": 44}
